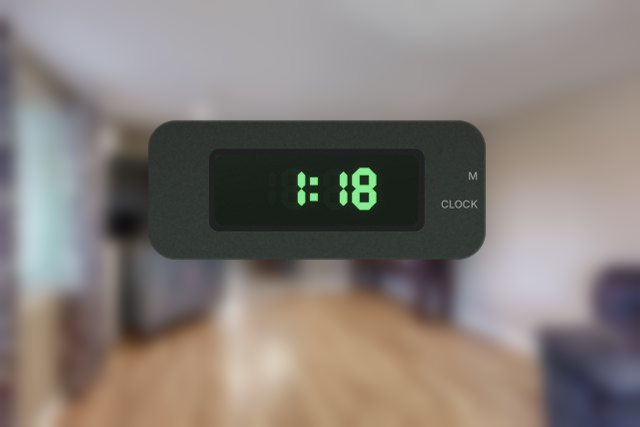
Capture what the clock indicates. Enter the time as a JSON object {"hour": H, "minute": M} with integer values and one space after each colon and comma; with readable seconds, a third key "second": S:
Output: {"hour": 1, "minute": 18}
